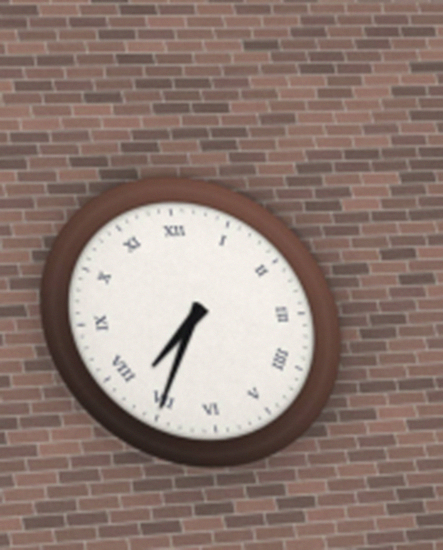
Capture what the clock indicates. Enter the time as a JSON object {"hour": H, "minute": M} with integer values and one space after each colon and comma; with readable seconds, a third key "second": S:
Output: {"hour": 7, "minute": 35}
